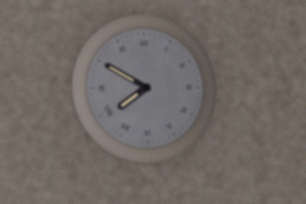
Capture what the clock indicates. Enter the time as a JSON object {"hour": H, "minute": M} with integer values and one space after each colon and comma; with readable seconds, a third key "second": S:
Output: {"hour": 7, "minute": 50}
